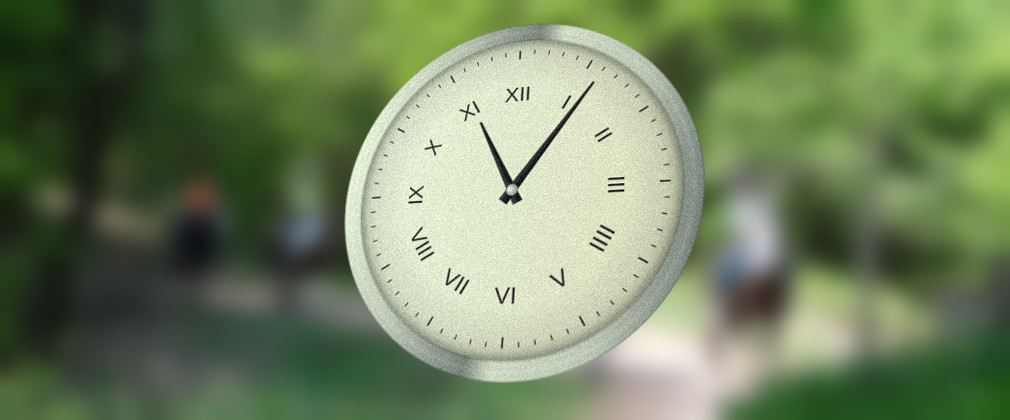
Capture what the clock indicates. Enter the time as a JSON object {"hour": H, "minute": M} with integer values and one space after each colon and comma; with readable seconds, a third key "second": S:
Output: {"hour": 11, "minute": 6}
